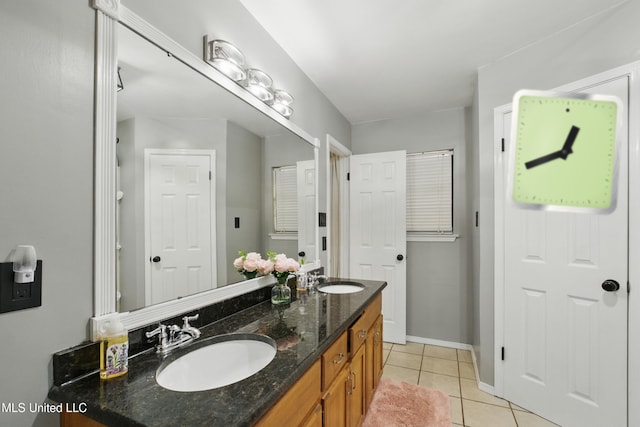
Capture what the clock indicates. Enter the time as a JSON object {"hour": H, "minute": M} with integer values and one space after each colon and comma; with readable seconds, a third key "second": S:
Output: {"hour": 12, "minute": 41}
